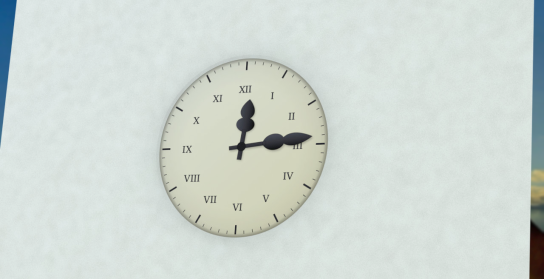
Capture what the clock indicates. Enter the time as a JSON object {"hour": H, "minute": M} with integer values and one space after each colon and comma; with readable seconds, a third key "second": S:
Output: {"hour": 12, "minute": 14}
